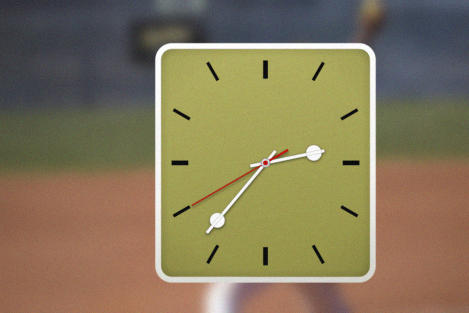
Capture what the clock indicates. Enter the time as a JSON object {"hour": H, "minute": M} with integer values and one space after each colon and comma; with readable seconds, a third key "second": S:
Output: {"hour": 2, "minute": 36, "second": 40}
